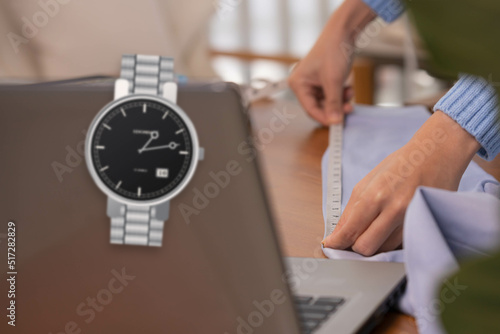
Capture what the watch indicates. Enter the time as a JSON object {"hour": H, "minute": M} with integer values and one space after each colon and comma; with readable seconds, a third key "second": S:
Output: {"hour": 1, "minute": 13}
